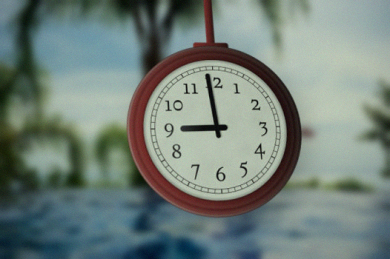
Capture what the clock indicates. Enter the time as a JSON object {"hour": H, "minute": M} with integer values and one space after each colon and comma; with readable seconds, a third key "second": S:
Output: {"hour": 8, "minute": 59}
